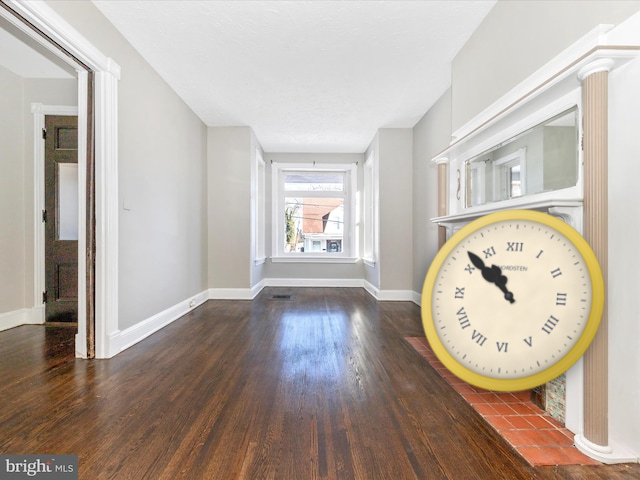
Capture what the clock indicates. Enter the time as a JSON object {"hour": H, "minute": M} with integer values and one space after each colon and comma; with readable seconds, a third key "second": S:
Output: {"hour": 10, "minute": 52}
